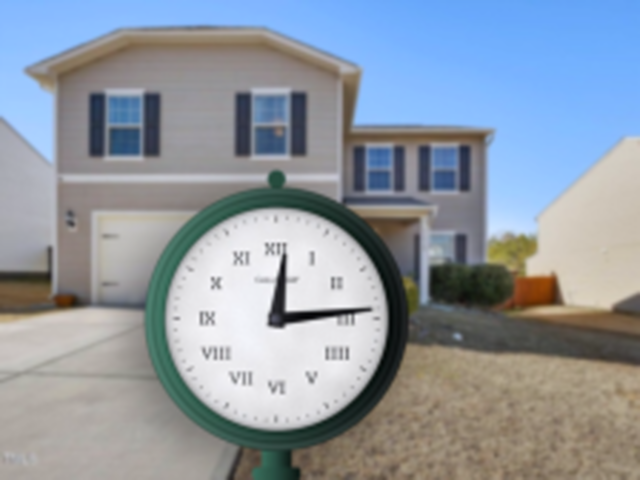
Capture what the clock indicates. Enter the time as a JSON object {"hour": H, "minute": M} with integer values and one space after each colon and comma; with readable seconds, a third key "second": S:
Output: {"hour": 12, "minute": 14}
